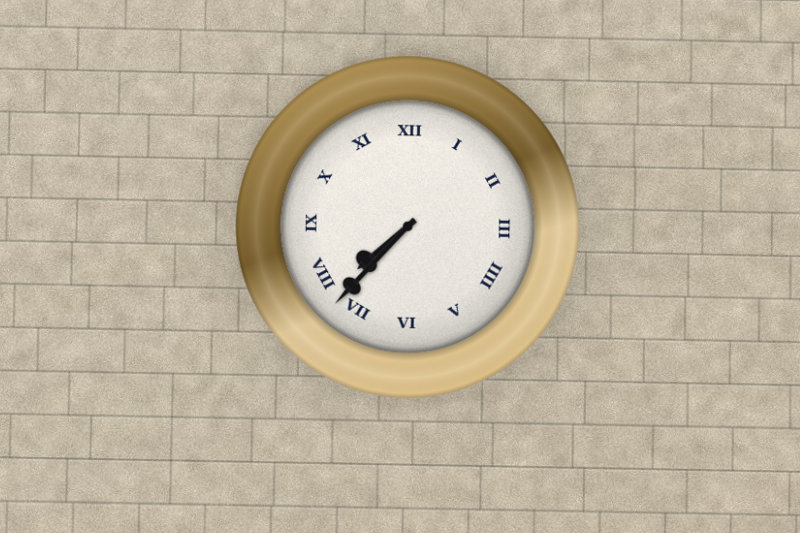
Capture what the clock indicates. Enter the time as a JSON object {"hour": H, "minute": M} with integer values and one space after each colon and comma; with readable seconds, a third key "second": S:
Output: {"hour": 7, "minute": 37}
